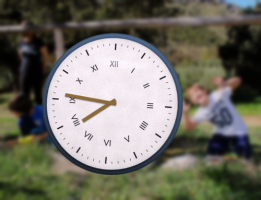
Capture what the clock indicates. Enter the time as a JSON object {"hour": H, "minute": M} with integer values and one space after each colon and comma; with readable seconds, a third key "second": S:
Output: {"hour": 7, "minute": 46}
